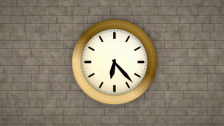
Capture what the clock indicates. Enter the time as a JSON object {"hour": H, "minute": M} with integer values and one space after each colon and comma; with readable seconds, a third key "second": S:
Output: {"hour": 6, "minute": 23}
